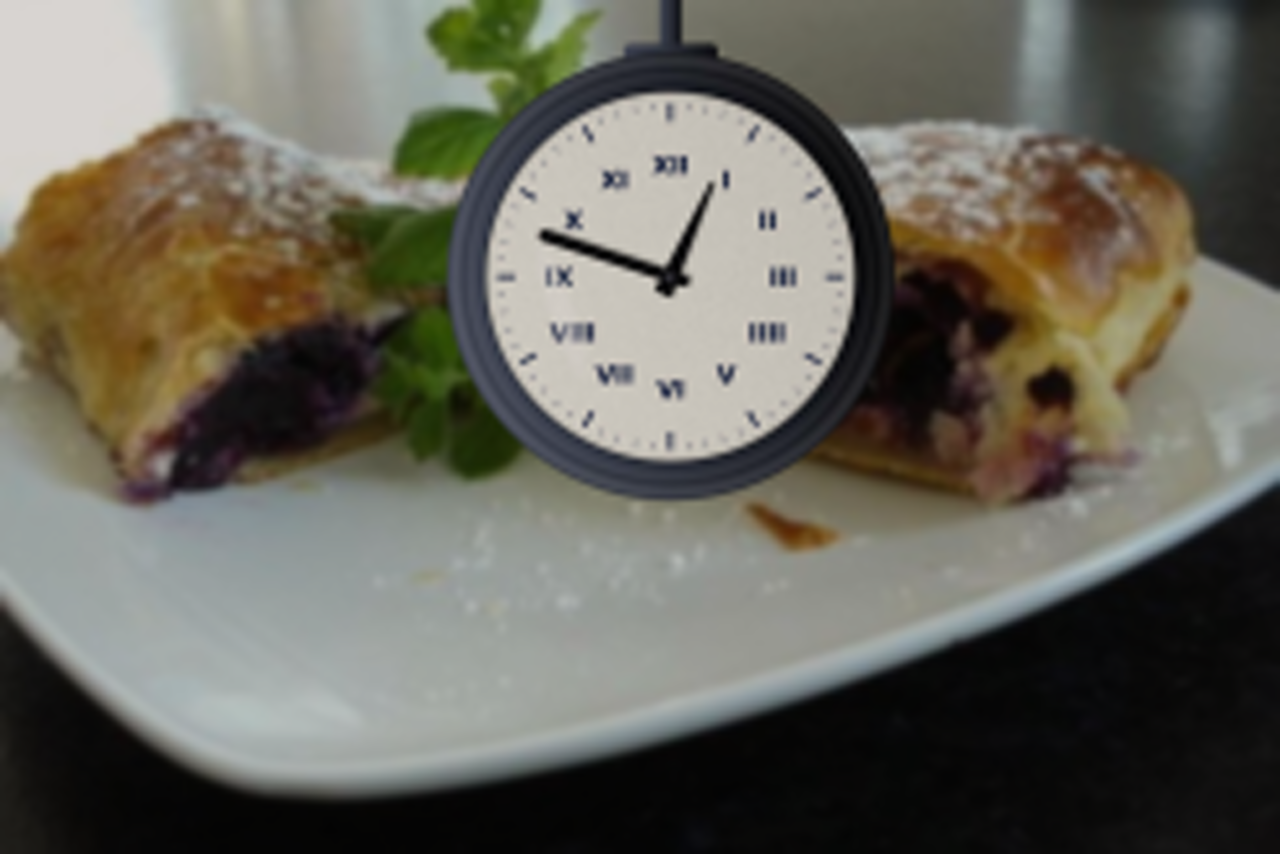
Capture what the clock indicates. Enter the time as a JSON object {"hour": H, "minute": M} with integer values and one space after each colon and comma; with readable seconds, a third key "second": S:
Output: {"hour": 12, "minute": 48}
